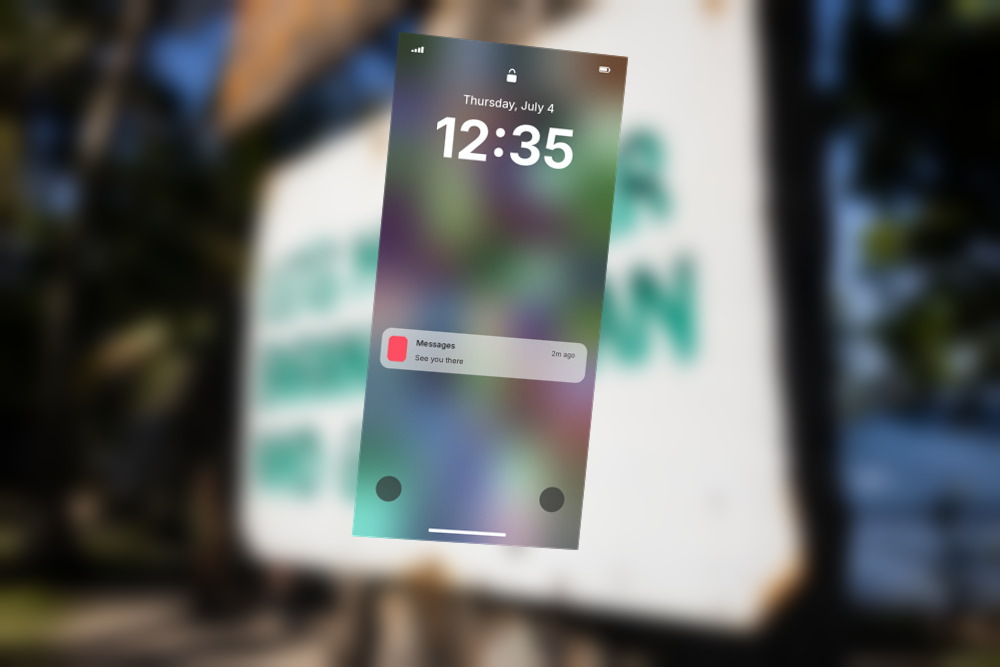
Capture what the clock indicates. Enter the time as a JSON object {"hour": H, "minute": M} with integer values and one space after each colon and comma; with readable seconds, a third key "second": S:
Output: {"hour": 12, "minute": 35}
